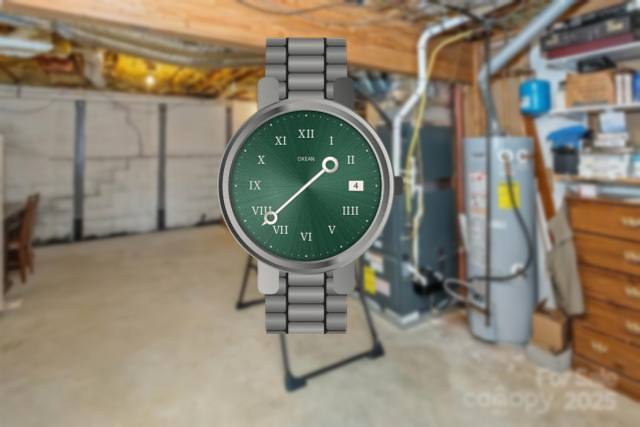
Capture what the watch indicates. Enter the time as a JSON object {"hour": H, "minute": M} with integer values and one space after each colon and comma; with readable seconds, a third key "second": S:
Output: {"hour": 1, "minute": 38}
